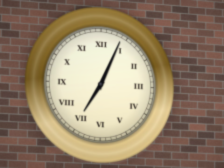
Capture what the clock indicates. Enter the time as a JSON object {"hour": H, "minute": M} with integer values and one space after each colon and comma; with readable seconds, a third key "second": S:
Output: {"hour": 7, "minute": 4}
